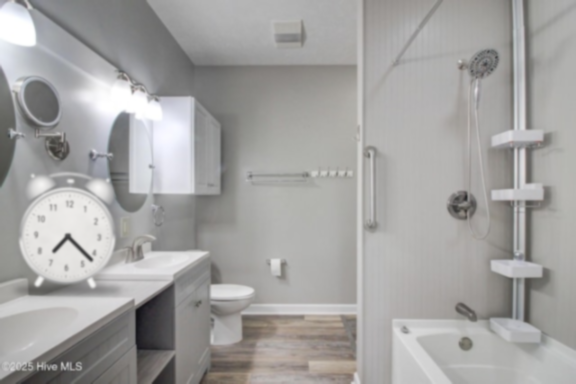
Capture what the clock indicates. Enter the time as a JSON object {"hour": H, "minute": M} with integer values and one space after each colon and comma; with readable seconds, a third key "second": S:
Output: {"hour": 7, "minute": 22}
